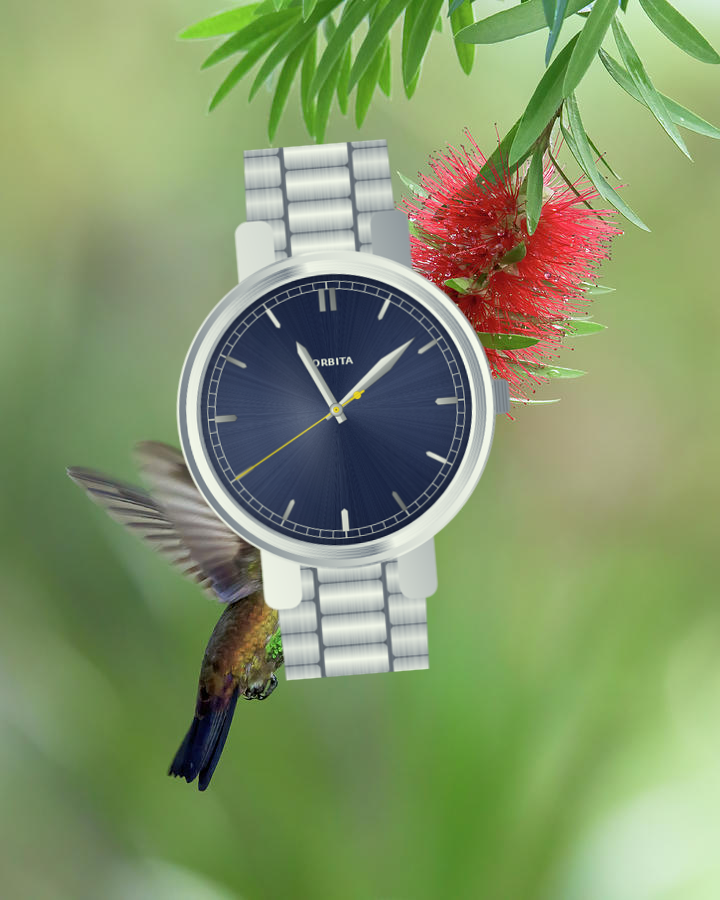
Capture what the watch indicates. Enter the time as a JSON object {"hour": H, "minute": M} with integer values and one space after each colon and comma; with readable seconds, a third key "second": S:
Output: {"hour": 11, "minute": 8, "second": 40}
